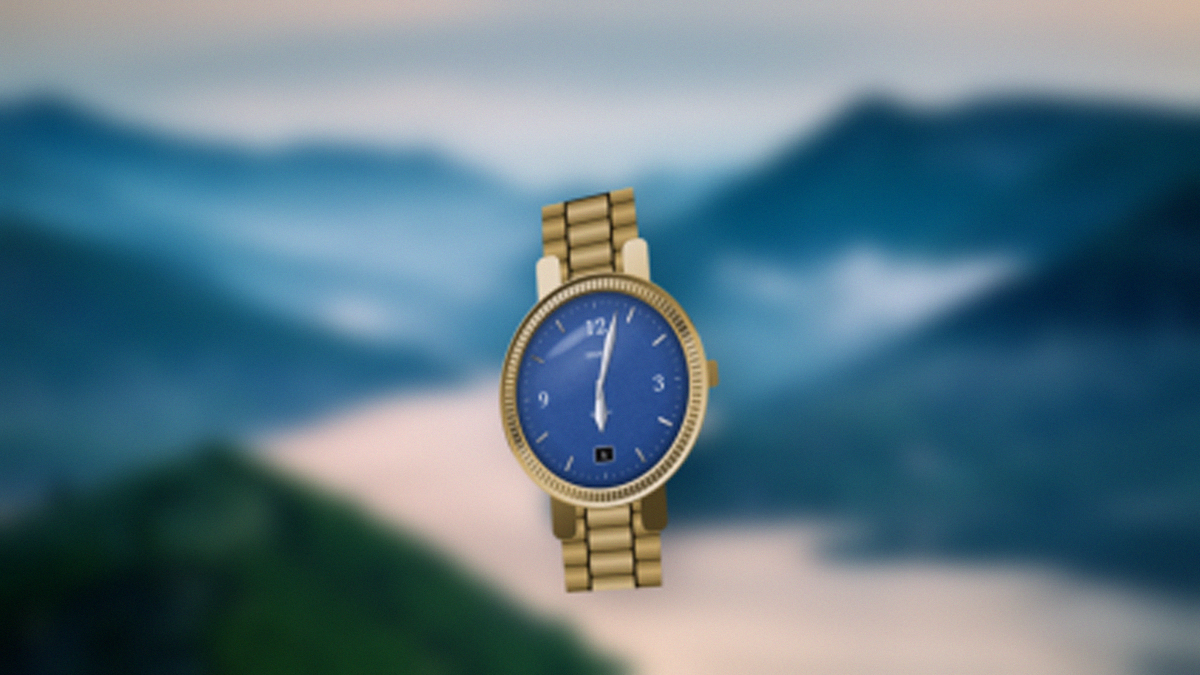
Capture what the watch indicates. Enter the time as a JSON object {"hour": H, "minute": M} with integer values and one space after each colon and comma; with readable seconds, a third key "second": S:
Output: {"hour": 6, "minute": 3}
